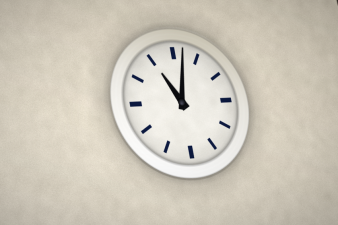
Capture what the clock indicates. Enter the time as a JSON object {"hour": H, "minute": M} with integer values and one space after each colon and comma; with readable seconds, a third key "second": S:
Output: {"hour": 11, "minute": 2}
